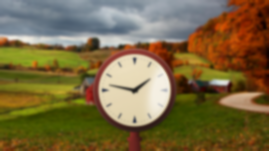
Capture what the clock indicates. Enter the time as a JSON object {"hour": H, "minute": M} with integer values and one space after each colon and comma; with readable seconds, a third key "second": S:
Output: {"hour": 1, "minute": 47}
